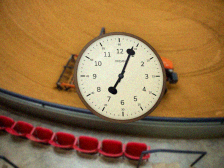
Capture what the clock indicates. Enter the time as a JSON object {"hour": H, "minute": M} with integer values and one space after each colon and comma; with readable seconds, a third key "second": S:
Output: {"hour": 7, "minute": 4}
